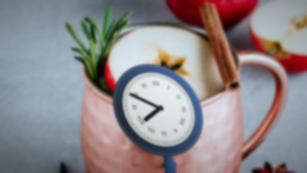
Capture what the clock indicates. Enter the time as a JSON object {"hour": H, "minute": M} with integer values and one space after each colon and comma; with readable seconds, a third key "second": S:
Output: {"hour": 7, "minute": 49}
